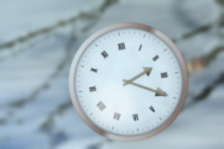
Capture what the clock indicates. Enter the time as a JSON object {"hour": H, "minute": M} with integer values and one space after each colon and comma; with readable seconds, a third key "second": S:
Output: {"hour": 2, "minute": 20}
